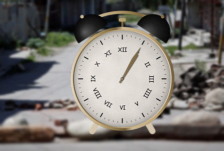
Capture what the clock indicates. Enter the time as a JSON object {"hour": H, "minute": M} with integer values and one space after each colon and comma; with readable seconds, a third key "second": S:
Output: {"hour": 1, "minute": 5}
